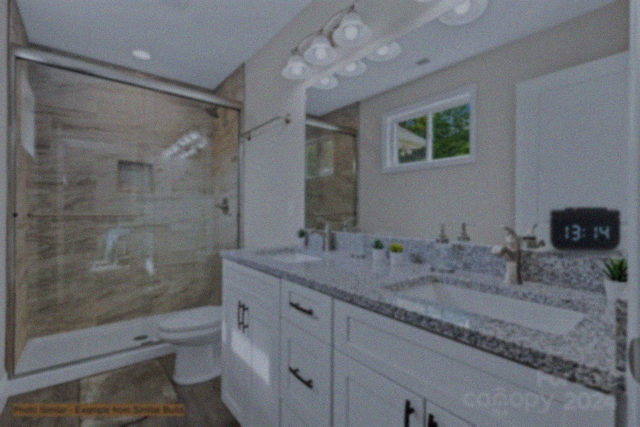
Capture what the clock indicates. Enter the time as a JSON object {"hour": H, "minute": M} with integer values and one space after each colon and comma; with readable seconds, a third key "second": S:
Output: {"hour": 13, "minute": 14}
